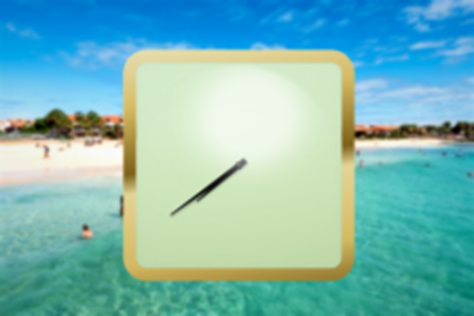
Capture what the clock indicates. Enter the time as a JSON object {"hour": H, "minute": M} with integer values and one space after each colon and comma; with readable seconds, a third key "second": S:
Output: {"hour": 7, "minute": 39}
